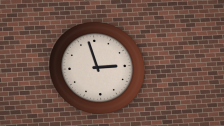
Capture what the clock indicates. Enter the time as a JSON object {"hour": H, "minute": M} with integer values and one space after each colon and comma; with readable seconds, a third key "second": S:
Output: {"hour": 2, "minute": 58}
